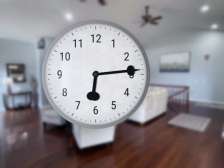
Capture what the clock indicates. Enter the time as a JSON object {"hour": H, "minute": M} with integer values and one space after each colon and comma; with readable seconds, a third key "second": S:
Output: {"hour": 6, "minute": 14}
